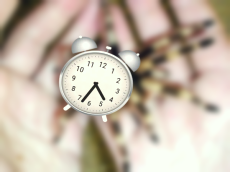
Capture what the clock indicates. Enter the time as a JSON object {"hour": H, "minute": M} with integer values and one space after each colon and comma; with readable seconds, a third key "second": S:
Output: {"hour": 4, "minute": 33}
